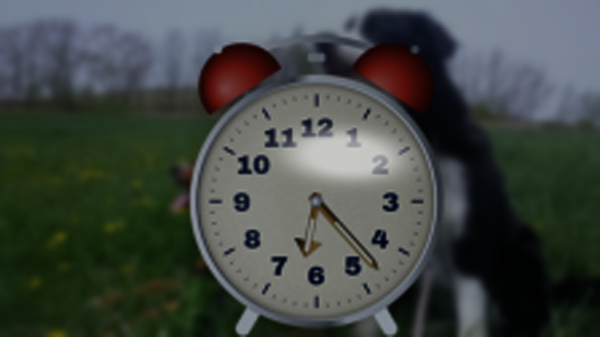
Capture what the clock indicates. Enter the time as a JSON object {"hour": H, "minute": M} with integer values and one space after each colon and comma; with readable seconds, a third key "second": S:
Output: {"hour": 6, "minute": 23}
